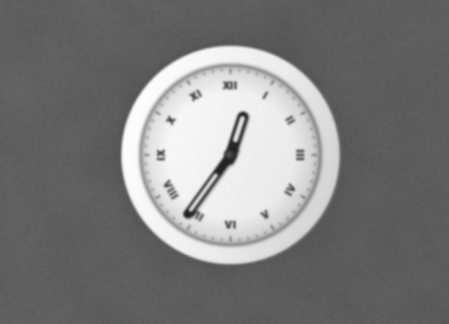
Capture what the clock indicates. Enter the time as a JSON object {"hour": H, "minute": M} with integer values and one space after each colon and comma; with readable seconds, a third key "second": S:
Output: {"hour": 12, "minute": 36}
